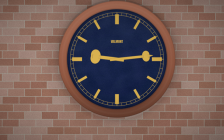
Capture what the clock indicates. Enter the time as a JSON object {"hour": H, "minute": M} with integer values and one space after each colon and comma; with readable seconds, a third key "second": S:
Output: {"hour": 9, "minute": 14}
